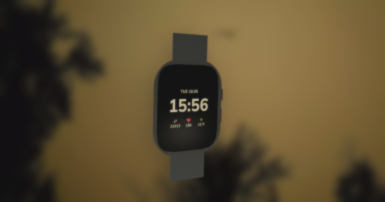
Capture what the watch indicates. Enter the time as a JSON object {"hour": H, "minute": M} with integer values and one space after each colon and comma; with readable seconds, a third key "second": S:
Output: {"hour": 15, "minute": 56}
